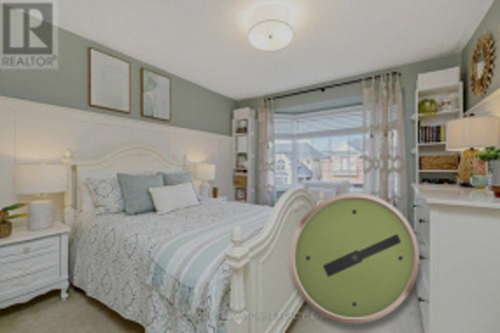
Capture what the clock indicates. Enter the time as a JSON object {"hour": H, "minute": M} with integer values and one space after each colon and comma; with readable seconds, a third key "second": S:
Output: {"hour": 8, "minute": 11}
